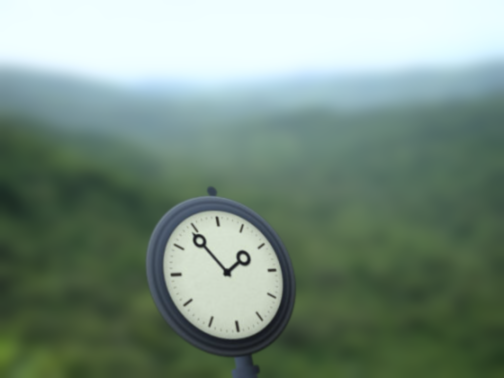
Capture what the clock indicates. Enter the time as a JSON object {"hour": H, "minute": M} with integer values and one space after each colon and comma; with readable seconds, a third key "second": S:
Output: {"hour": 1, "minute": 54}
